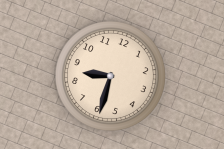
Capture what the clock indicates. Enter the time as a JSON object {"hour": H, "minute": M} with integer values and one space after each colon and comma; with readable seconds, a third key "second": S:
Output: {"hour": 8, "minute": 29}
